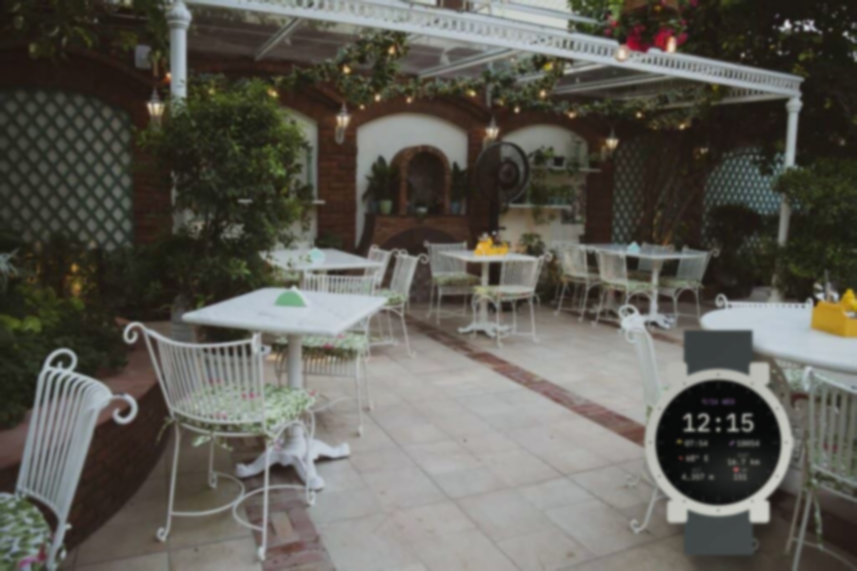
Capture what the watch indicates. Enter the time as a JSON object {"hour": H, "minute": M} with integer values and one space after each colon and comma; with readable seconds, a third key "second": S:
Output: {"hour": 12, "minute": 15}
